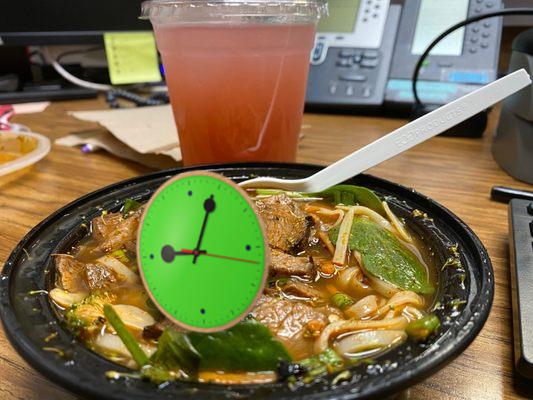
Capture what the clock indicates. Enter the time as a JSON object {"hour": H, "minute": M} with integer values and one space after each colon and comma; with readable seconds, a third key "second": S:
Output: {"hour": 9, "minute": 4, "second": 17}
